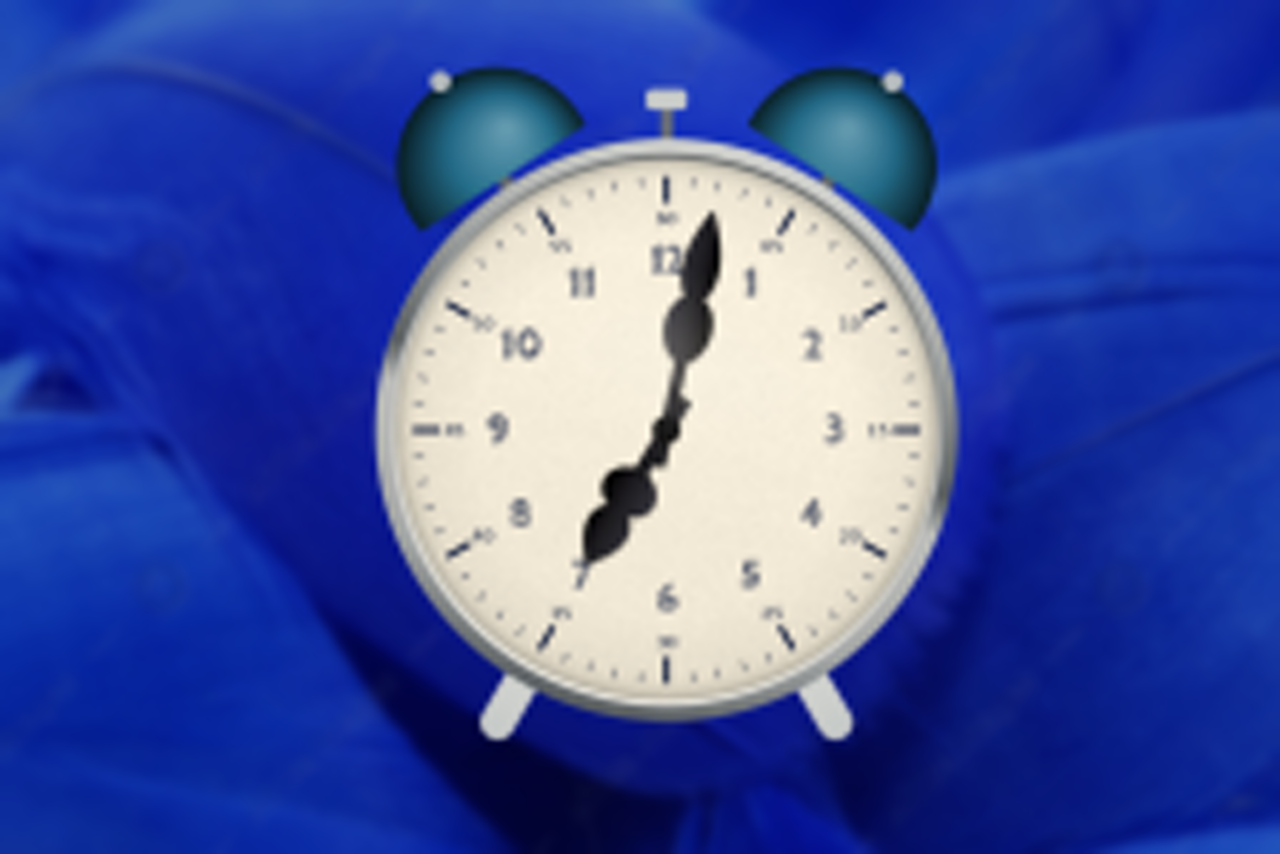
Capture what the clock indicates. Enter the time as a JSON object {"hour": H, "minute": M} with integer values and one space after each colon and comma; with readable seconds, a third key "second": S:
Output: {"hour": 7, "minute": 2}
